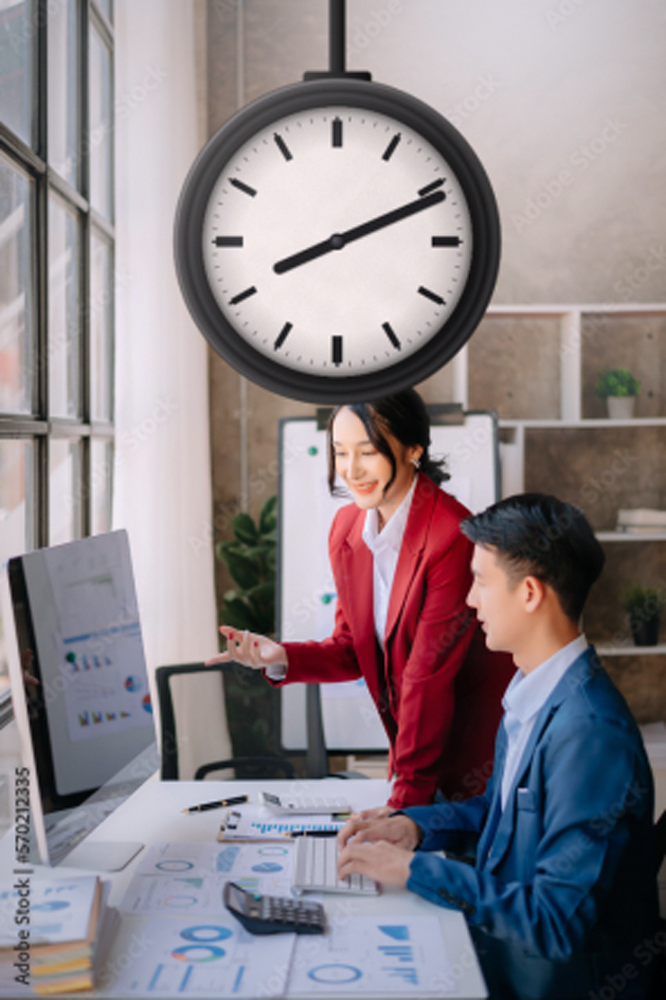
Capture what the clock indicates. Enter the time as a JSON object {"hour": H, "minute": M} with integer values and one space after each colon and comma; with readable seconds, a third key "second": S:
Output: {"hour": 8, "minute": 11}
